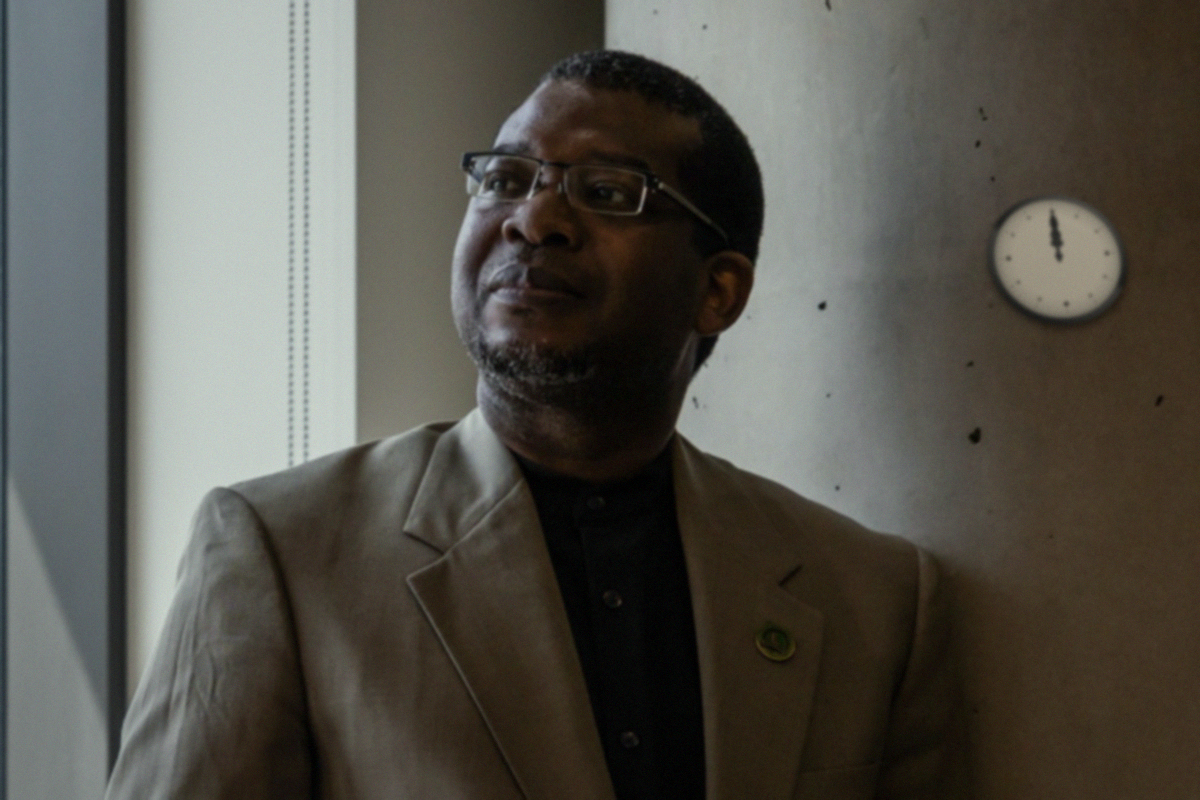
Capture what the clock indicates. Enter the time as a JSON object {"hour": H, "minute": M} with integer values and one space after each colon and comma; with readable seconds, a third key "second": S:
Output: {"hour": 12, "minute": 0}
